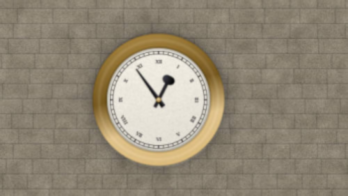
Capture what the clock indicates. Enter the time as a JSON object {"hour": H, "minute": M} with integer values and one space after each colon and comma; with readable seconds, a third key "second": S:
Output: {"hour": 12, "minute": 54}
